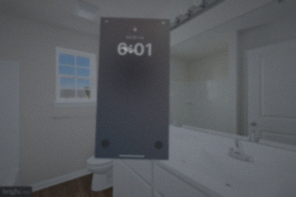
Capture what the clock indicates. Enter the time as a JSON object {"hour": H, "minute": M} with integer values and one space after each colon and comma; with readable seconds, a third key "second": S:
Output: {"hour": 6, "minute": 1}
